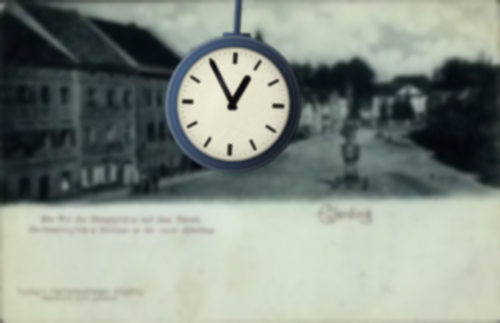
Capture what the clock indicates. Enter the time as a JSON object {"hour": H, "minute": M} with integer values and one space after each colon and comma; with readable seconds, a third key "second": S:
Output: {"hour": 12, "minute": 55}
